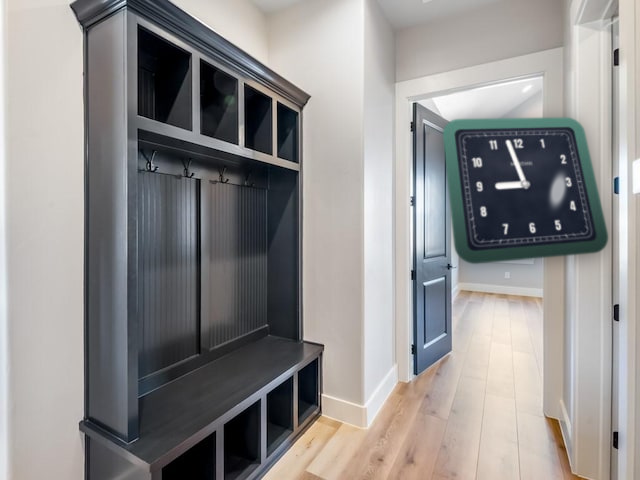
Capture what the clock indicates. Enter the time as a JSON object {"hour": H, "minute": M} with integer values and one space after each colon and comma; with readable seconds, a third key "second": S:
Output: {"hour": 8, "minute": 58}
